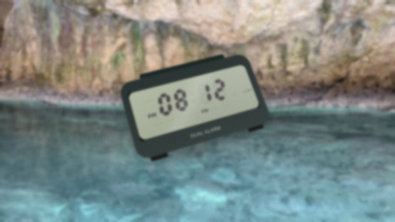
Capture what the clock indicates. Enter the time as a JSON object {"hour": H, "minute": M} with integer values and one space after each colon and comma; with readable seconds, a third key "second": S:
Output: {"hour": 8, "minute": 12}
